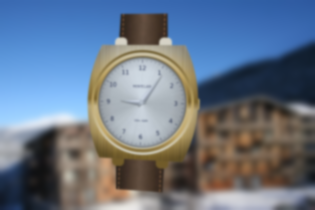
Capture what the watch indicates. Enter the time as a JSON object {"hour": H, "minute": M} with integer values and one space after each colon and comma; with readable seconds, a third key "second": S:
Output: {"hour": 9, "minute": 6}
